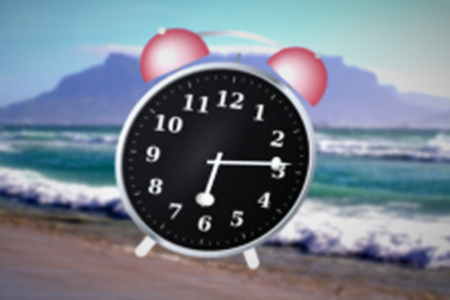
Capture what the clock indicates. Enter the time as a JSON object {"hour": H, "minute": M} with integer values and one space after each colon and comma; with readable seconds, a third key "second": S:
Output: {"hour": 6, "minute": 14}
